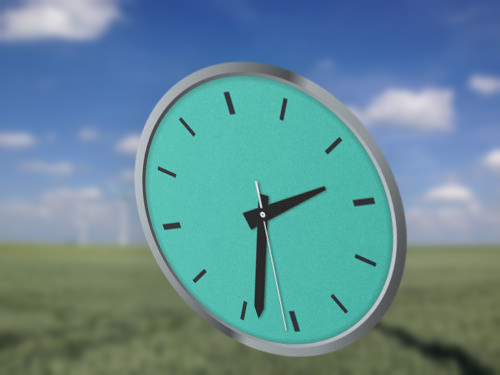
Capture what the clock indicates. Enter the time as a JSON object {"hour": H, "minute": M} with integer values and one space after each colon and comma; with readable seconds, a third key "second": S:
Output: {"hour": 2, "minute": 33, "second": 31}
